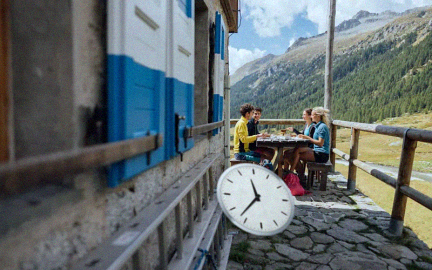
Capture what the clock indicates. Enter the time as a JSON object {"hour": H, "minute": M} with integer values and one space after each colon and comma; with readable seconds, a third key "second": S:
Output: {"hour": 11, "minute": 37}
